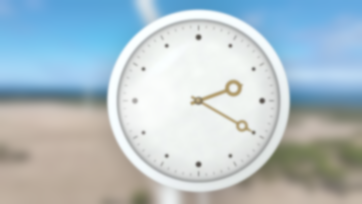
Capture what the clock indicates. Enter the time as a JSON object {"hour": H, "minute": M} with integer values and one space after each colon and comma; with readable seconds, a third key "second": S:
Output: {"hour": 2, "minute": 20}
